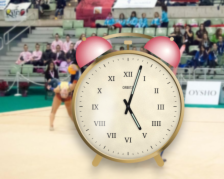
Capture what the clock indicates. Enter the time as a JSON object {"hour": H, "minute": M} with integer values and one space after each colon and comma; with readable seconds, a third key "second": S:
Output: {"hour": 5, "minute": 3}
